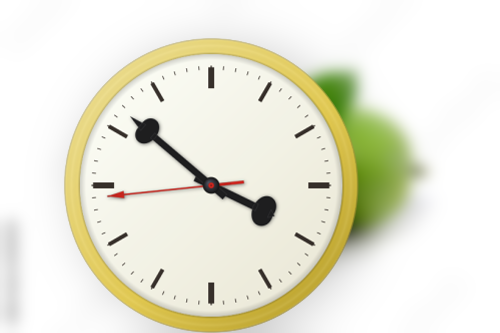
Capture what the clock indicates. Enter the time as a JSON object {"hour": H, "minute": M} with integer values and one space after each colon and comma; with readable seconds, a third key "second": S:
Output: {"hour": 3, "minute": 51, "second": 44}
